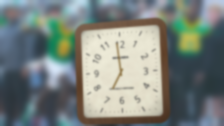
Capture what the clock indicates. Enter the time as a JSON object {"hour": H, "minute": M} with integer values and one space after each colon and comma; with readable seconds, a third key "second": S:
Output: {"hour": 6, "minute": 59}
